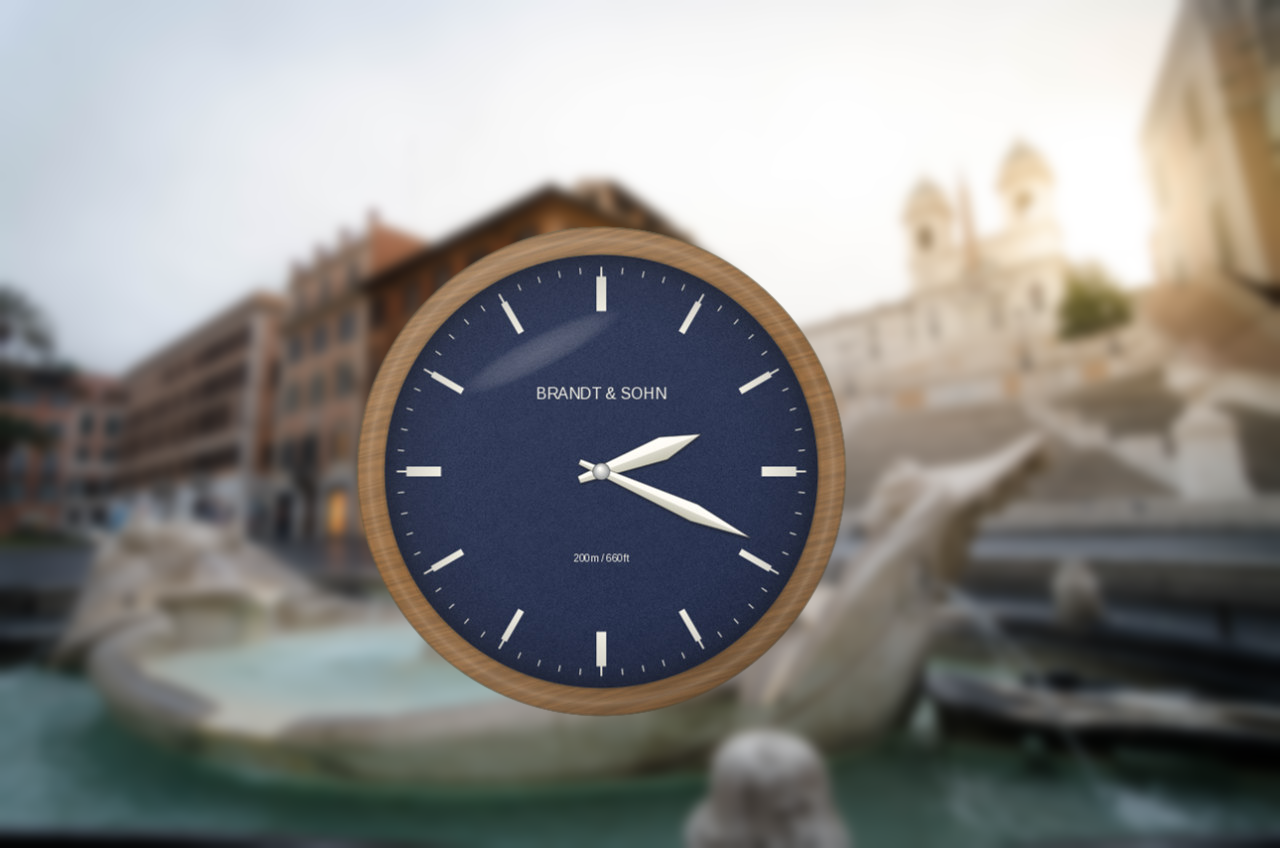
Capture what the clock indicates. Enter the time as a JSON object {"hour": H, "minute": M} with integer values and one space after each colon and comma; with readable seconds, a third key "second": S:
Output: {"hour": 2, "minute": 19}
